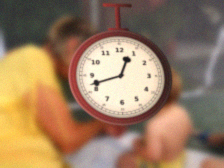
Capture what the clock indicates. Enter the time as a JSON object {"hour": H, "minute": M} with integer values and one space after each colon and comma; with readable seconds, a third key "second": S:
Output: {"hour": 12, "minute": 42}
